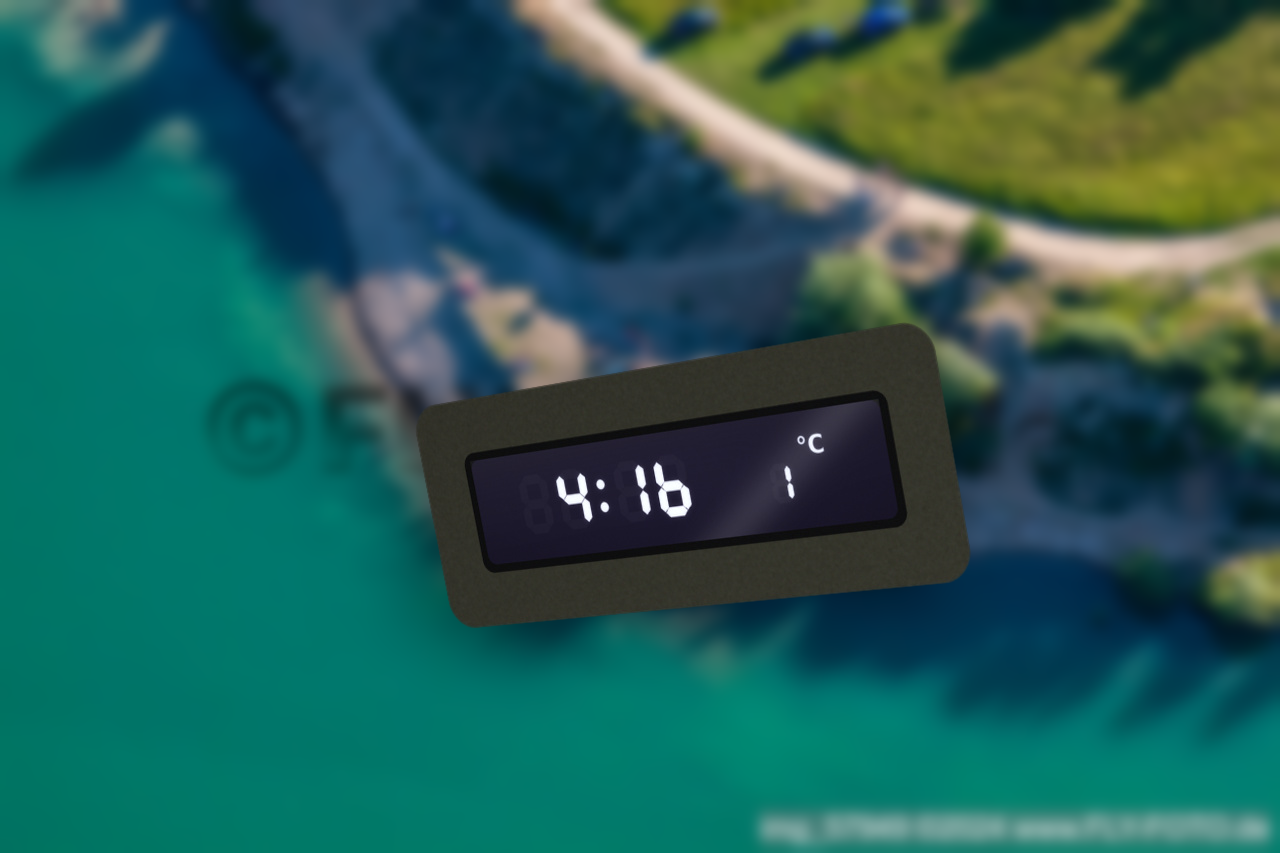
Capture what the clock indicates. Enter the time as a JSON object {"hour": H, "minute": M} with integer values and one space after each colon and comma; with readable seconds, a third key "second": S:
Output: {"hour": 4, "minute": 16}
